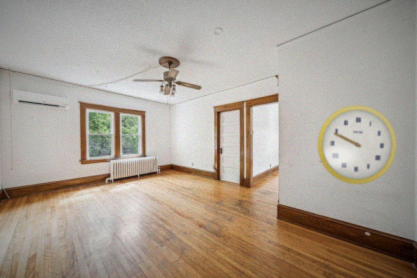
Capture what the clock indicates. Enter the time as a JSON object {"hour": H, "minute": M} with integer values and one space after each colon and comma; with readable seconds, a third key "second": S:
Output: {"hour": 9, "minute": 49}
